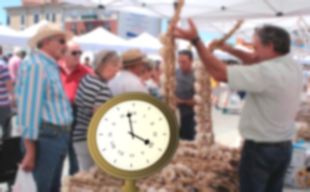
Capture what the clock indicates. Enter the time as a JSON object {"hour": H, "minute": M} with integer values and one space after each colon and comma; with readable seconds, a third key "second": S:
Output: {"hour": 3, "minute": 58}
